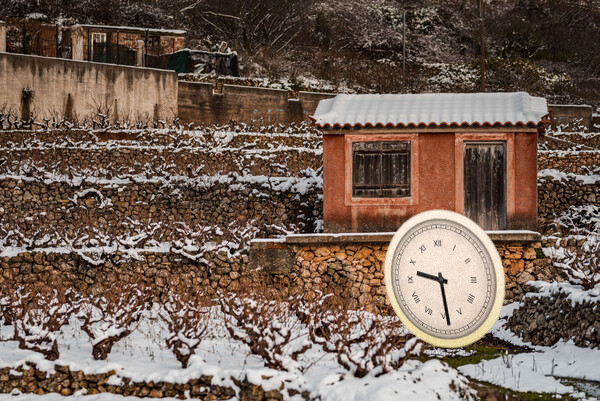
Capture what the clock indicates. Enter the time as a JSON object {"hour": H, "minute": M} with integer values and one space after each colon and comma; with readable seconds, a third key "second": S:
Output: {"hour": 9, "minute": 29}
